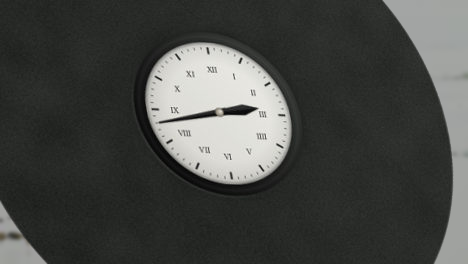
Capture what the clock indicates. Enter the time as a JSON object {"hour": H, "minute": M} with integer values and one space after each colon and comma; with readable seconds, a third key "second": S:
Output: {"hour": 2, "minute": 43}
